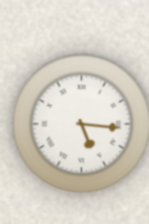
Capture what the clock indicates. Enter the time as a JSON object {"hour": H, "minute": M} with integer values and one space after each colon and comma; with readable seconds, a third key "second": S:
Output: {"hour": 5, "minute": 16}
